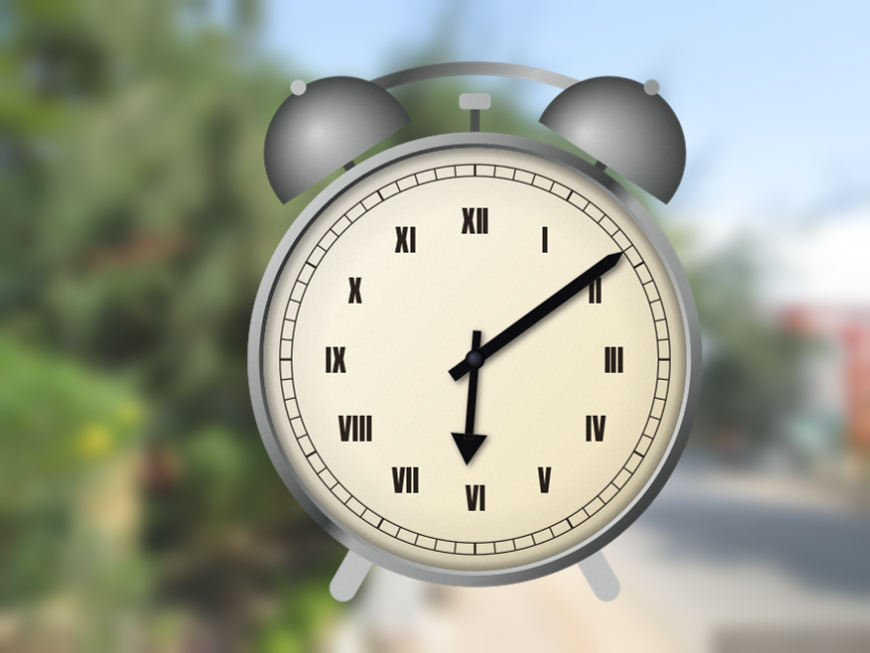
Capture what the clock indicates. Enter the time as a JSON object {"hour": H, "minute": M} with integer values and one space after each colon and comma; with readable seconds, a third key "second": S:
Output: {"hour": 6, "minute": 9}
